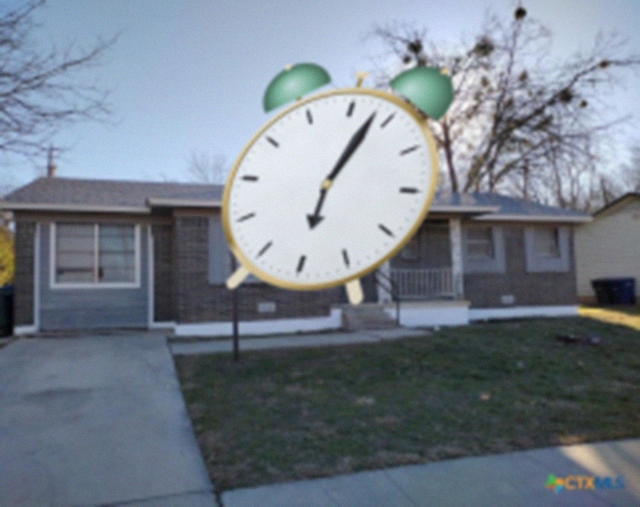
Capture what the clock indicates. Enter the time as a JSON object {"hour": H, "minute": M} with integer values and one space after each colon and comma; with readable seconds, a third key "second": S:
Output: {"hour": 6, "minute": 3}
